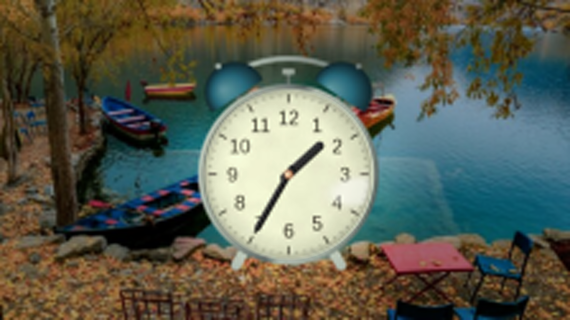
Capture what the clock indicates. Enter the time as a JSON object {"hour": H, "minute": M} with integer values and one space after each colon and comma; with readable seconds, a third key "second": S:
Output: {"hour": 1, "minute": 35}
